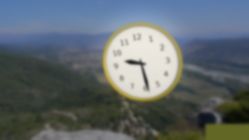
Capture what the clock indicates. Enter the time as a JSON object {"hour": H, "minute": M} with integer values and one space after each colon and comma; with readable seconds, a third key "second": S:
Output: {"hour": 9, "minute": 29}
